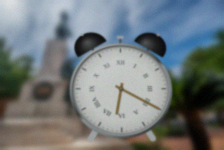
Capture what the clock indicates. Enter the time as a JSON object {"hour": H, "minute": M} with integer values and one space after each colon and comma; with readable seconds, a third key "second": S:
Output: {"hour": 6, "minute": 20}
